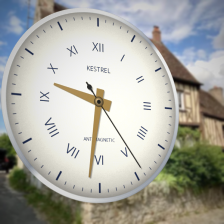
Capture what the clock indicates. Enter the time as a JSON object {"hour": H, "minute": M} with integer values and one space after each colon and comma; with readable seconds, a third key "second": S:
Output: {"hour": 9, "minute": 31, "second": 24}
